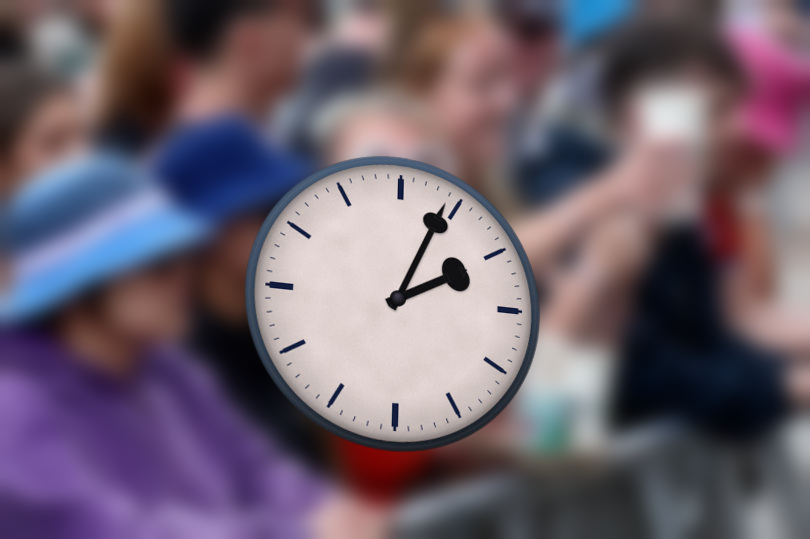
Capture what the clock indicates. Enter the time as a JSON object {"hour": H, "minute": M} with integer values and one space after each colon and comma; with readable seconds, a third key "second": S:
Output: {"hour": 2, "minute": 4}
